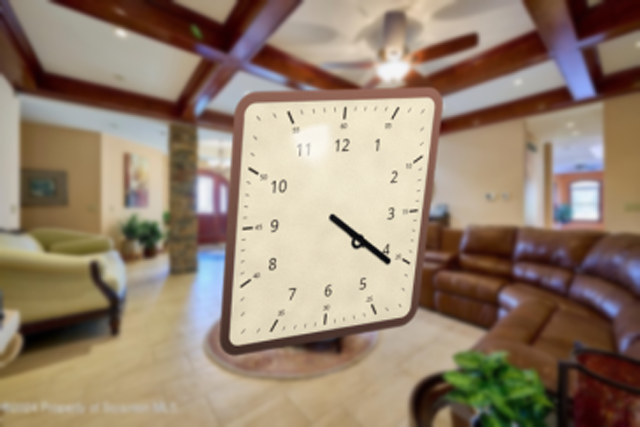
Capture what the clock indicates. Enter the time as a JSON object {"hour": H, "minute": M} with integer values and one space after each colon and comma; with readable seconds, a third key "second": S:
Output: {"hour": 4, "minute": 21}
